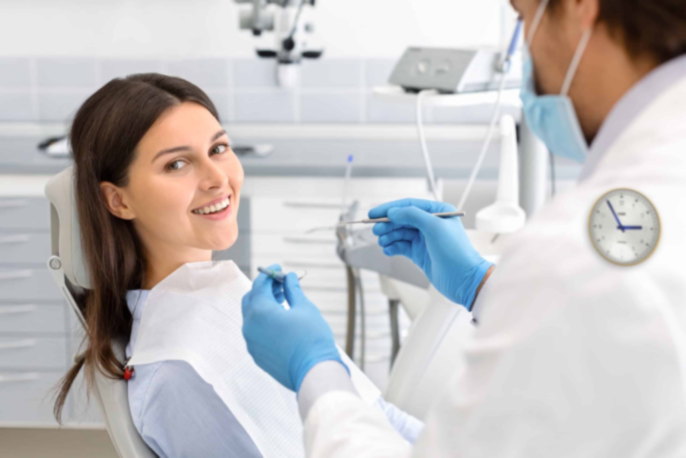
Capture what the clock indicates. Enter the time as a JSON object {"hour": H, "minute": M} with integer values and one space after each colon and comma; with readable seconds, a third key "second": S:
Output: {"hour": 2, "minute": 55}
